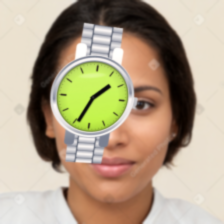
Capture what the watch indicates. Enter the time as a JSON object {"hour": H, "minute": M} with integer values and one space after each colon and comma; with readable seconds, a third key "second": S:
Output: {"hour": 1, "minute": 34}
